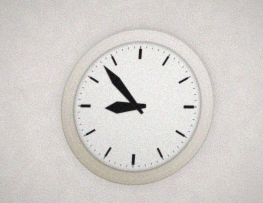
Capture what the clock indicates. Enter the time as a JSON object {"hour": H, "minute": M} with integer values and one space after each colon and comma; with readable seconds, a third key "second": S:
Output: {"hour": 8, "minute": 53}
